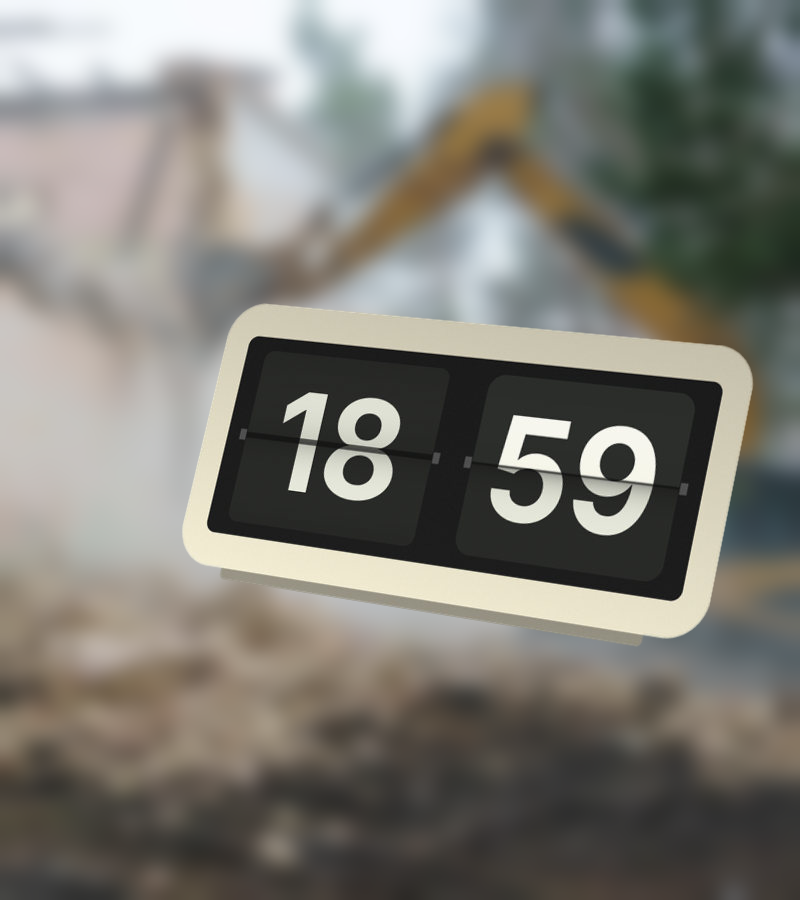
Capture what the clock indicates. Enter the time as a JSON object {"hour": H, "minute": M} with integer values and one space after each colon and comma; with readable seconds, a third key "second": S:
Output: {"hour": 18, "minute": 59}
